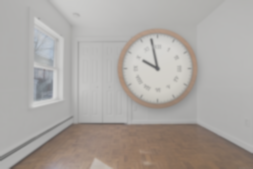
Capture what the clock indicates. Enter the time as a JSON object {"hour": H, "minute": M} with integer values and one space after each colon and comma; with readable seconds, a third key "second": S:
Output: {"hour": 9, "minute": 58}
